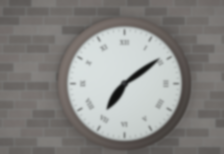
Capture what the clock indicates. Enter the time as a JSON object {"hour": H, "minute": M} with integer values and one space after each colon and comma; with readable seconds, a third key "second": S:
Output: {"hour": 7, "minute": 9}
